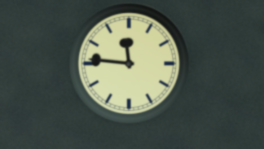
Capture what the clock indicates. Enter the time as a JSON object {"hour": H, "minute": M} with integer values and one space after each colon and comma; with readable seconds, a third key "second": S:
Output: {"hour": 11, "minute": 46}
